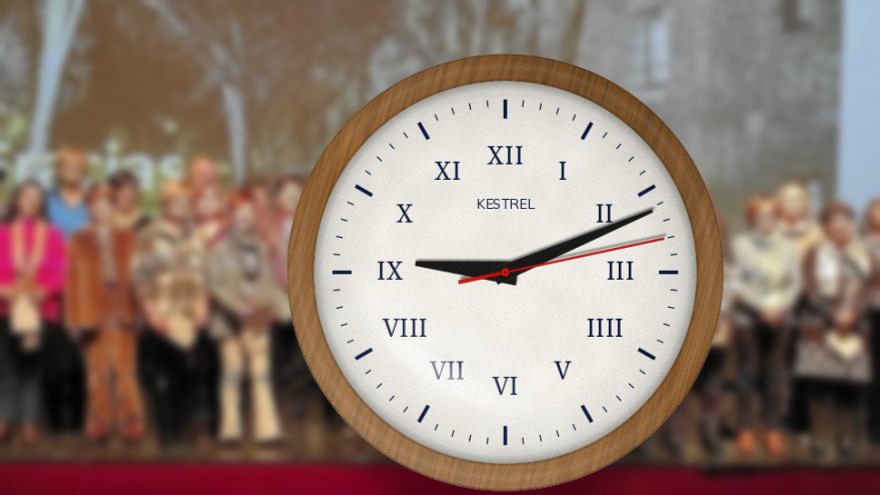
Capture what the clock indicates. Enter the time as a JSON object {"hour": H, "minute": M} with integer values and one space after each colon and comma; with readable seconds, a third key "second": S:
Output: {"hour": 9, "minute": 11, "second": 13}
